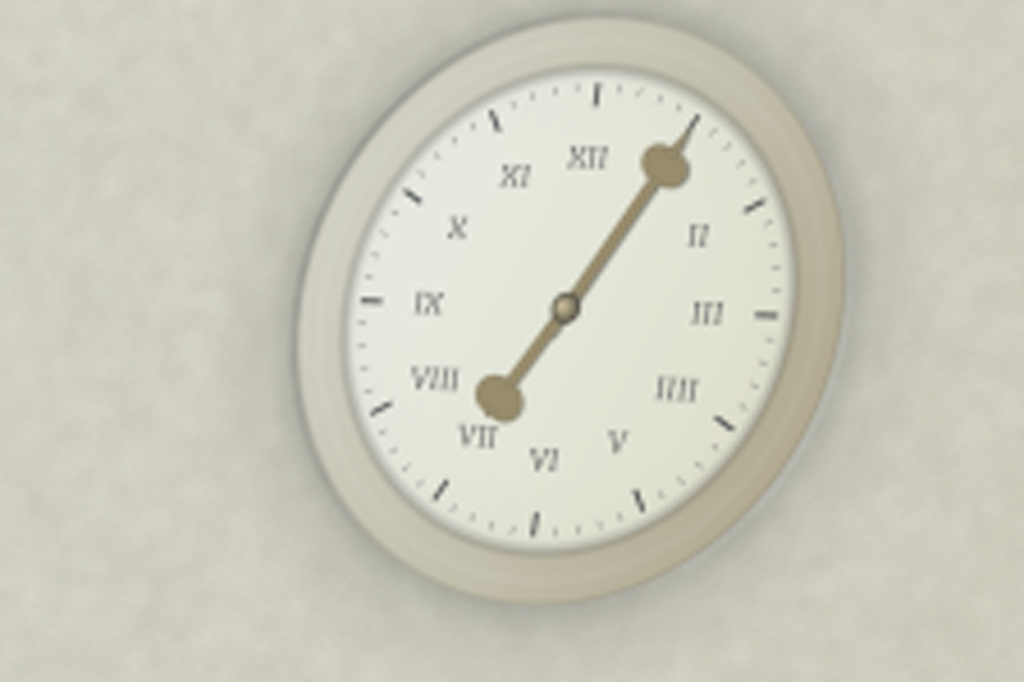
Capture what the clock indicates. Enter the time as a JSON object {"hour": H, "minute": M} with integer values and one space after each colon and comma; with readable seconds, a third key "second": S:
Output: {"hour": 7, "minute": 5}
